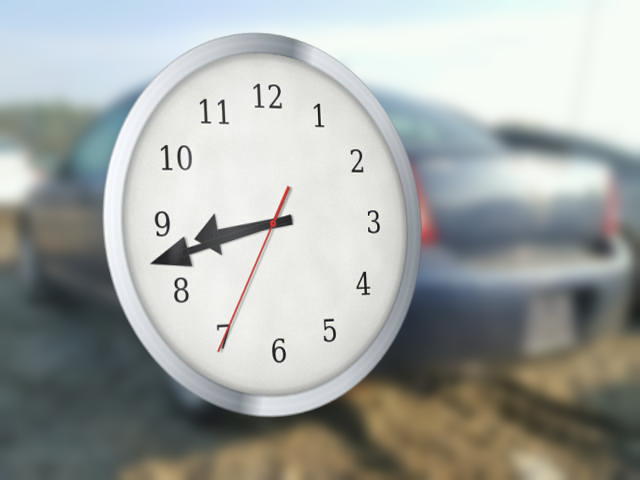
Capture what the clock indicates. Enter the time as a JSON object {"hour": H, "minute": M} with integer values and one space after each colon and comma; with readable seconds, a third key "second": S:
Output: {"hour": 8, "minute": 42, "second": 35}
